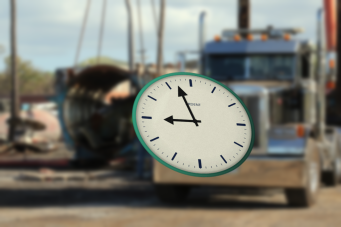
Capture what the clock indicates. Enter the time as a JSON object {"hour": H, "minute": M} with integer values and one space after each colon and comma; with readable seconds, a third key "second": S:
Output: {"hour": 8, "minute": 57}
